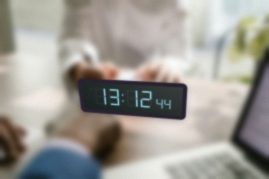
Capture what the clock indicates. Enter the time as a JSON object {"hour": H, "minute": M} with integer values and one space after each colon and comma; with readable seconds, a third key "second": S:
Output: {"hour": 13, "minute": 12, "second": 44}
